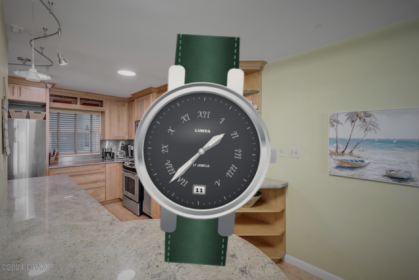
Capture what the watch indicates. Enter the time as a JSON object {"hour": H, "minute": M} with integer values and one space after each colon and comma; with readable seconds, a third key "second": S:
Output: {"hour": 1, "minute": 37}
